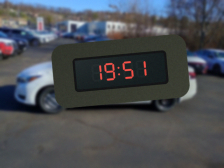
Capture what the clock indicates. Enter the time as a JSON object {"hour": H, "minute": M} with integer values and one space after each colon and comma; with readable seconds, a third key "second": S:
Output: {"hour": 19, "minute": 51}
